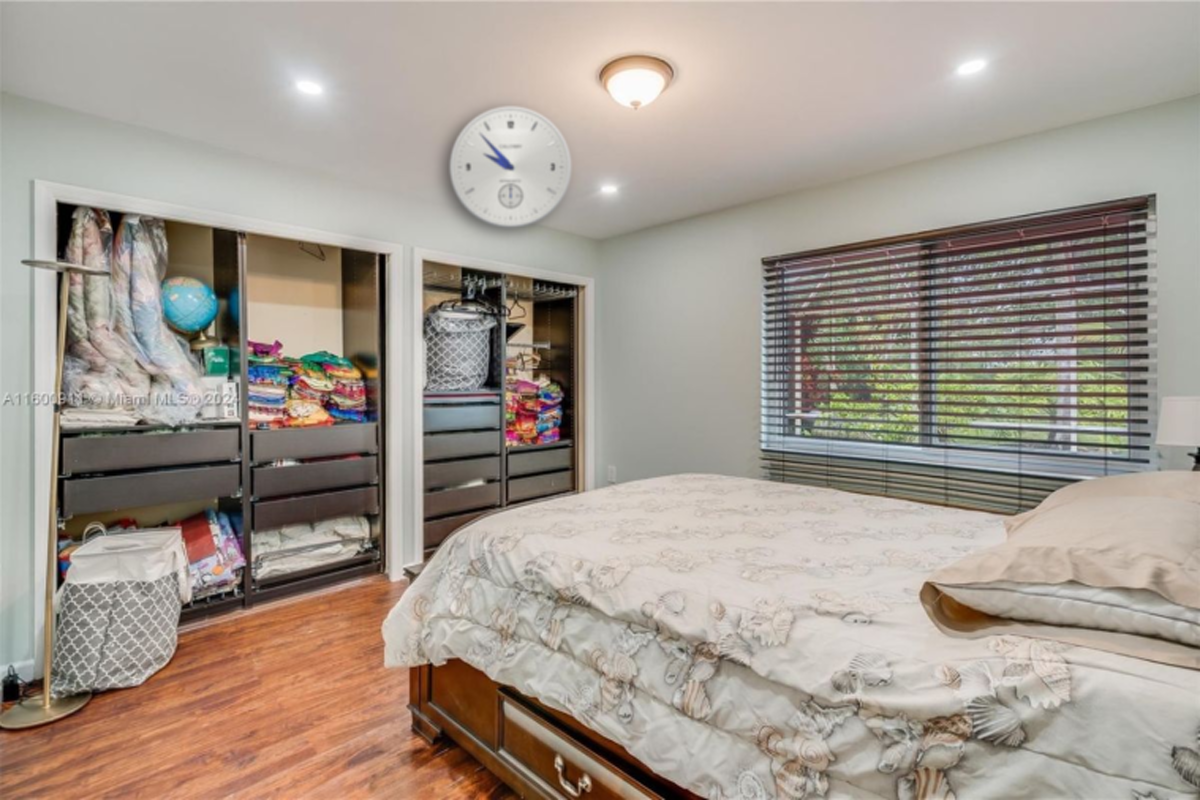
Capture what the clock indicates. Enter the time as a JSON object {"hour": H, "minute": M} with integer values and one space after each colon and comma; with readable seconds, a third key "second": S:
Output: {"hour": 9, "minute": 53}
